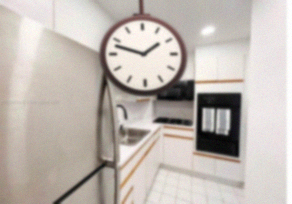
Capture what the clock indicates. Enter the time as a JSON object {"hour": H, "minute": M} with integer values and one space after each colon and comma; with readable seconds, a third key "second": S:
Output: {"hour": 1, "minute": 48}
